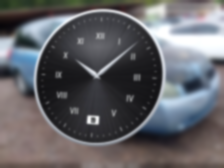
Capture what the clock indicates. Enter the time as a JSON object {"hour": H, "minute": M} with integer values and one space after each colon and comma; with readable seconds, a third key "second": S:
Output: {"hour": 10, "minute": 8}
